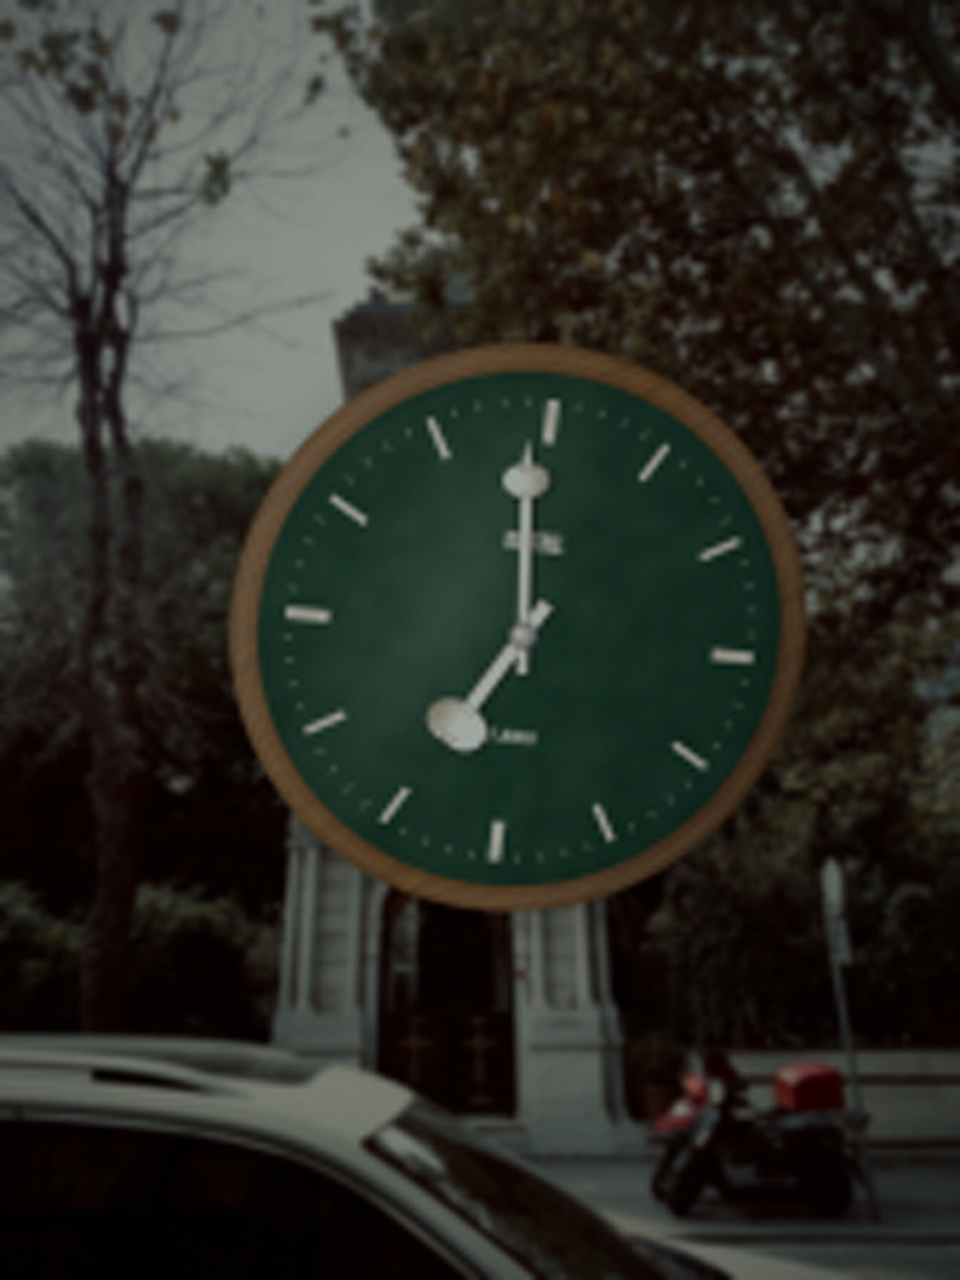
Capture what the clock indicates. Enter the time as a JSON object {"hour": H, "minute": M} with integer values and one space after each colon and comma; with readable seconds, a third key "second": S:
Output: {"hour": 6, "minute": 59}
